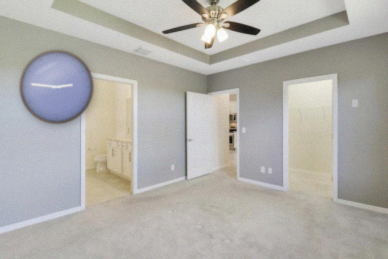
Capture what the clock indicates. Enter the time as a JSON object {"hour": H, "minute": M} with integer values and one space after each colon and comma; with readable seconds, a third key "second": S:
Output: {"hour": 2, "minute": 46}
